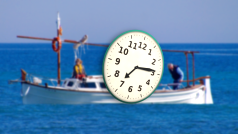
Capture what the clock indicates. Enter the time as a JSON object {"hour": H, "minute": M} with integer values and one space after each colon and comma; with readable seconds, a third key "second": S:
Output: {"hour": 7, "minute": 14}
